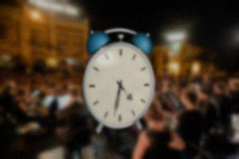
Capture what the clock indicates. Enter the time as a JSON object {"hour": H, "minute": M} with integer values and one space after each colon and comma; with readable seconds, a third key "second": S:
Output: {"hour": 4, "minute": 32}
